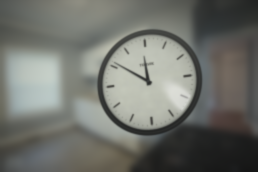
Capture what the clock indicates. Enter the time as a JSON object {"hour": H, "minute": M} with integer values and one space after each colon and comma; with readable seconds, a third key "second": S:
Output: {"hour": 11, "minute": 51}
